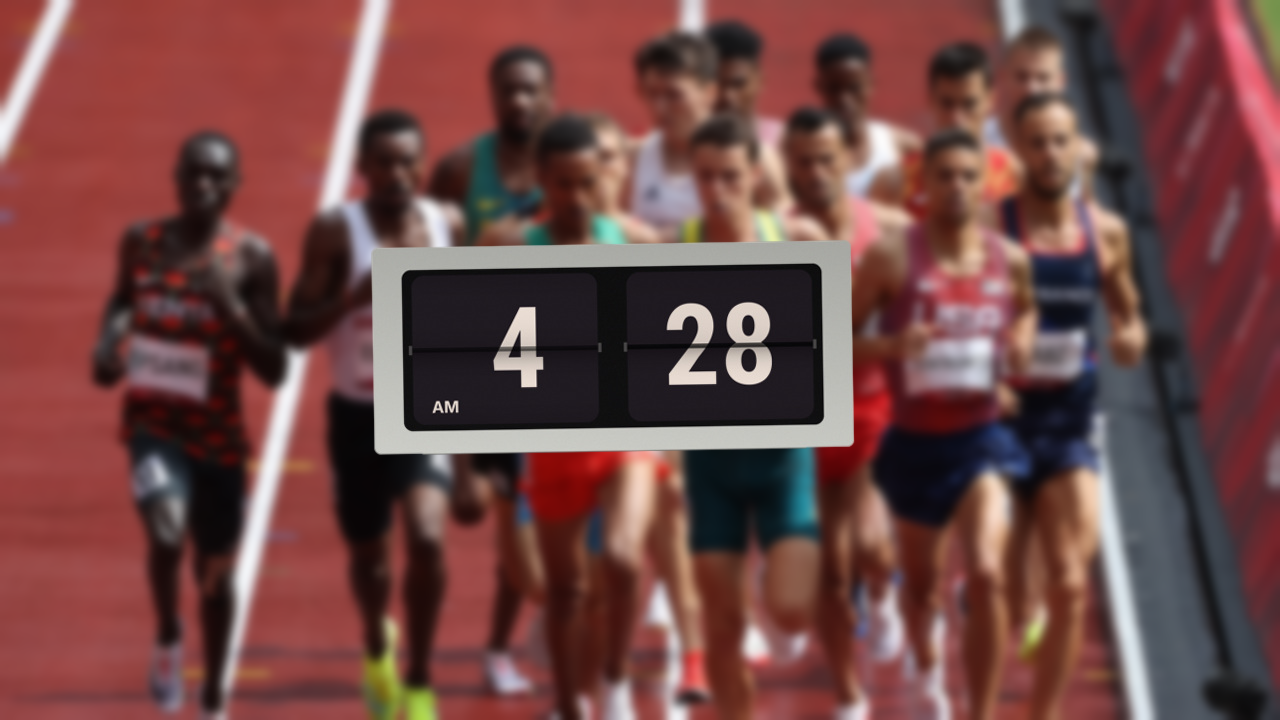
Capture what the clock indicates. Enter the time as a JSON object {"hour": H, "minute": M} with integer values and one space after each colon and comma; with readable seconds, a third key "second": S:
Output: {"hour": 4, "minute": 28}
